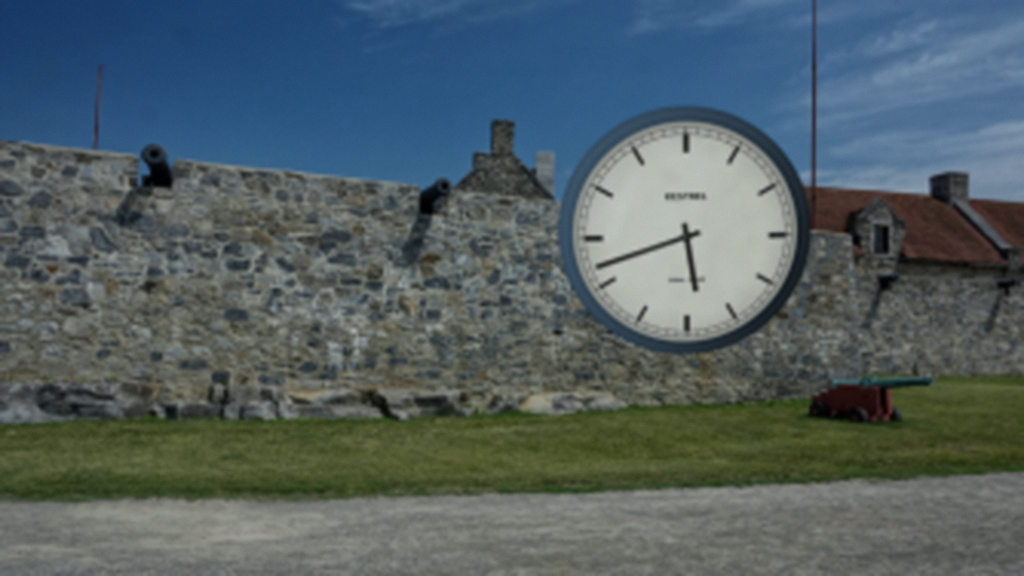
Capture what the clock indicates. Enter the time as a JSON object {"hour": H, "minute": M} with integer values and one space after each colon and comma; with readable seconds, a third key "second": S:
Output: {"hour": 5, "minute": 42}
